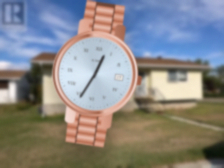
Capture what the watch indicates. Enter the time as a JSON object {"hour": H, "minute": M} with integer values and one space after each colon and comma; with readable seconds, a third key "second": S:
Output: {"hour": 12, "minute": 34}
